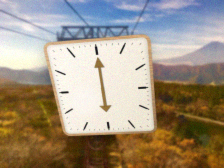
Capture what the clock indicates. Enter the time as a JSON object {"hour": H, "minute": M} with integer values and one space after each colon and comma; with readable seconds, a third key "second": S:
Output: {"hour": 6, "minute": 0}
